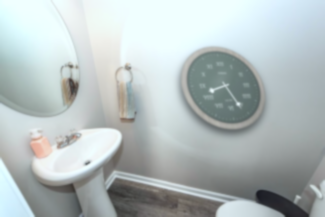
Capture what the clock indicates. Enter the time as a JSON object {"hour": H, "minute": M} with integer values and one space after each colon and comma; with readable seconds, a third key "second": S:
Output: {"hour": 8, "minute": 26}
